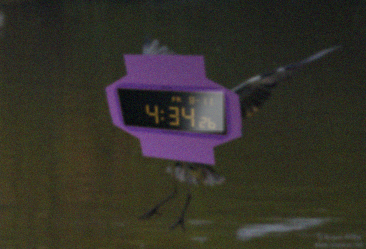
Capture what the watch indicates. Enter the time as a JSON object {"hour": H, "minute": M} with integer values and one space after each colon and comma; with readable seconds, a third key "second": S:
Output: {"hour": 4, "minute": 34}
